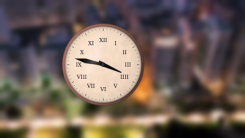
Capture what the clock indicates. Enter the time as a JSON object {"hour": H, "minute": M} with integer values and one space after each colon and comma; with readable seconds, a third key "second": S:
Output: {"hour": 3, "minute": 47}
